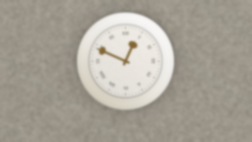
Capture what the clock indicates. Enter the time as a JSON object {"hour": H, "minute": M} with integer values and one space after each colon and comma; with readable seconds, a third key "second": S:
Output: {"hour": 12, "minute": 49}
